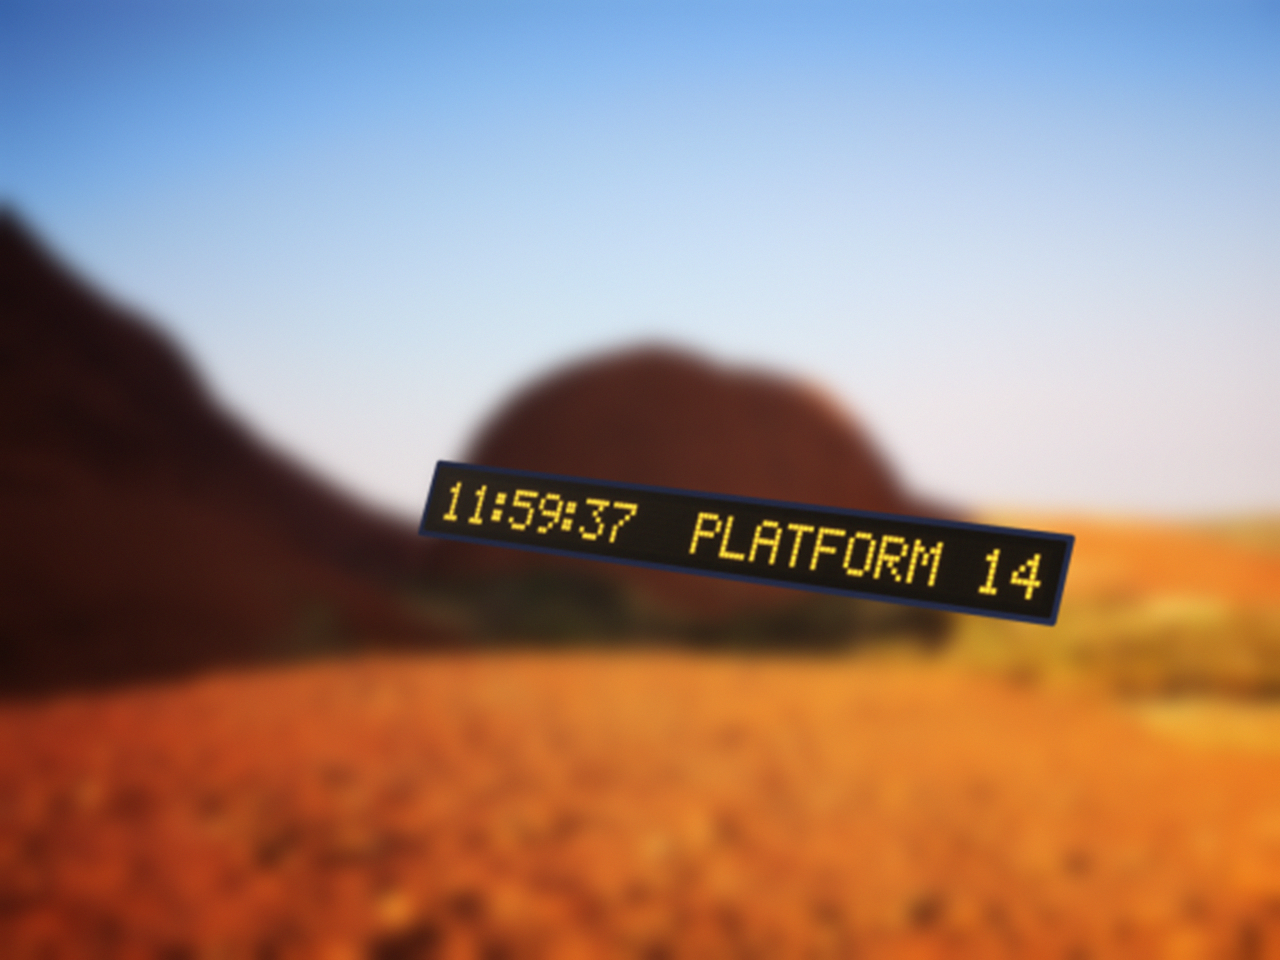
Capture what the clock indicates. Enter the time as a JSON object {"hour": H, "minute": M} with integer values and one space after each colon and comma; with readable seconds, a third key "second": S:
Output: {"hour": 11, "minute": 59, "second": 37}
